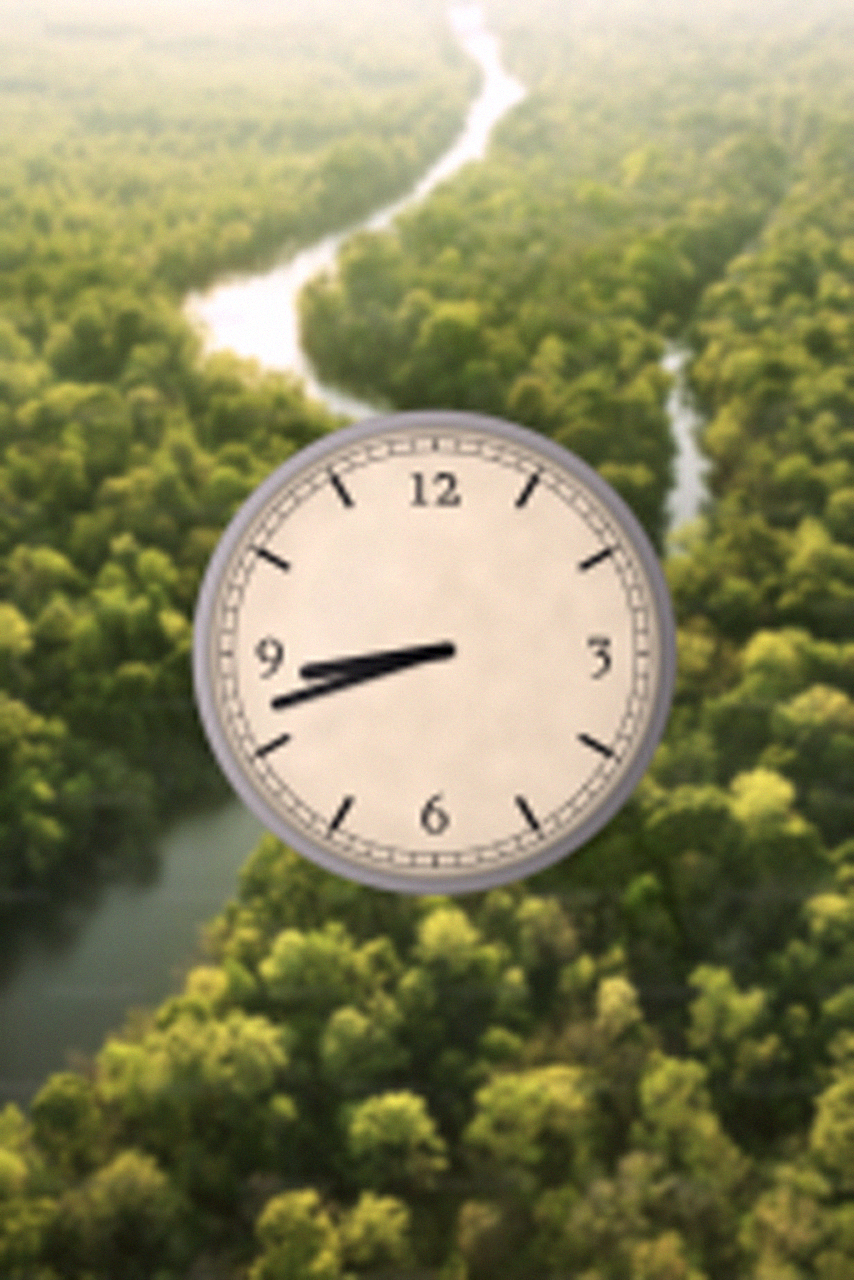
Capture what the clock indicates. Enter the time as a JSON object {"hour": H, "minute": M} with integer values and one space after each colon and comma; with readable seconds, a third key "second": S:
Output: {"hour": 8, "minute": 42}
